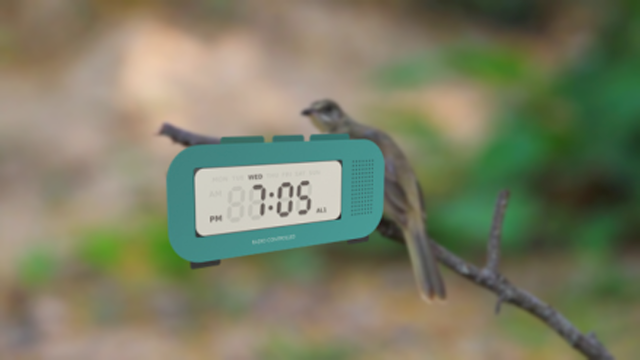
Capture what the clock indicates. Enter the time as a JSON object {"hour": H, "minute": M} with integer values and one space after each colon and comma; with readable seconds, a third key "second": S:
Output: {"hour": 7, "minute": 5}
